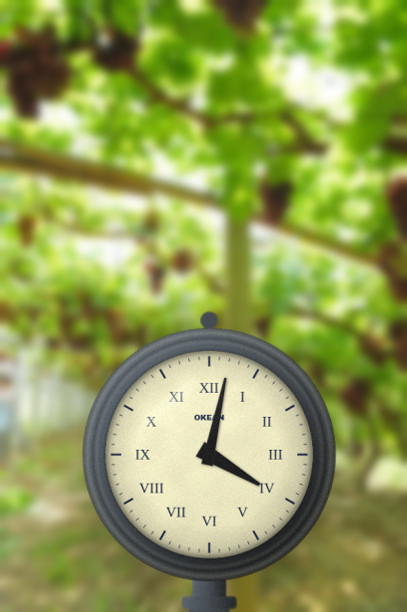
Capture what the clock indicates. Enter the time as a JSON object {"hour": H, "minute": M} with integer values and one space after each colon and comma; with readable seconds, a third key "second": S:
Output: {"hour": 4, "minute": 2}
